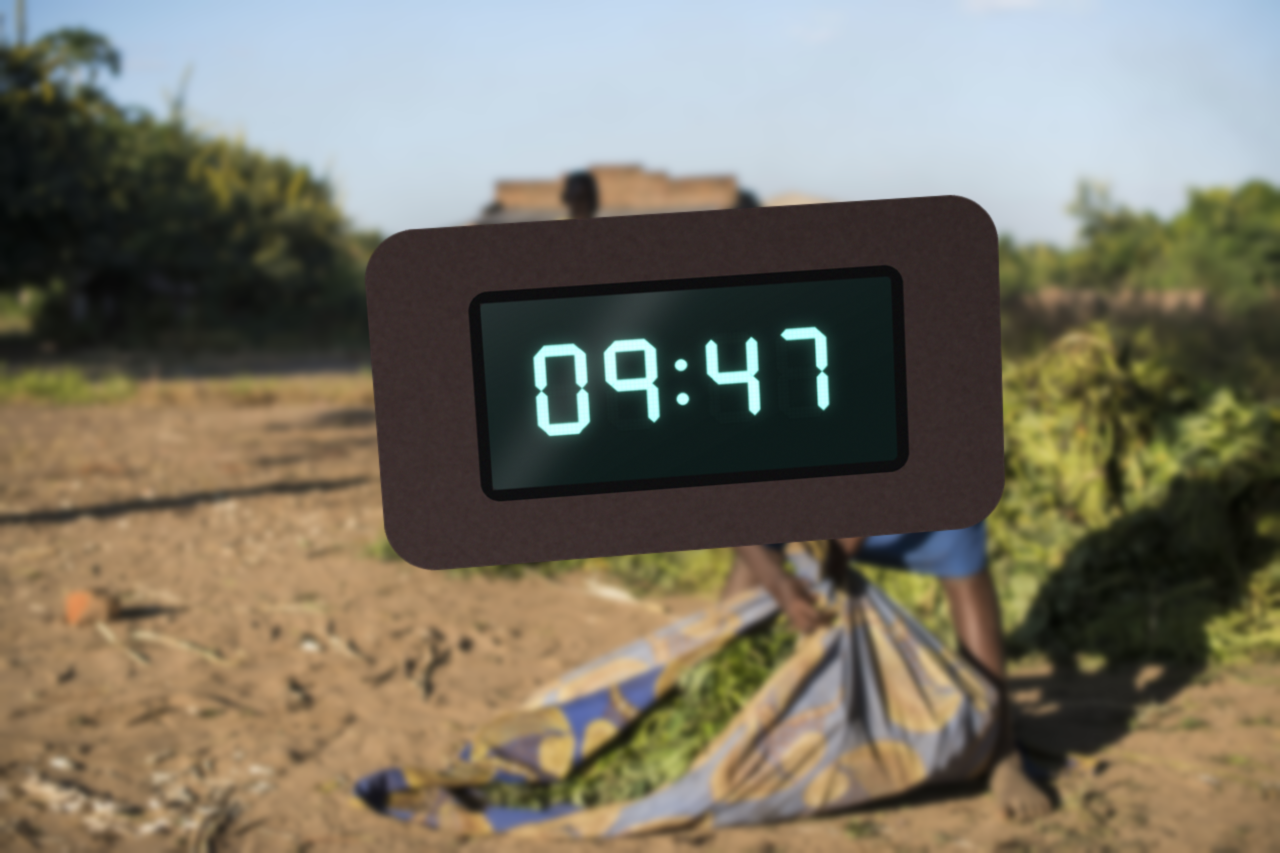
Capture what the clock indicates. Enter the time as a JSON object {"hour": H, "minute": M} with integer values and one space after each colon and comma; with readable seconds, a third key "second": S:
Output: {"hour": 9, "minute": 47}
